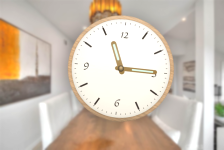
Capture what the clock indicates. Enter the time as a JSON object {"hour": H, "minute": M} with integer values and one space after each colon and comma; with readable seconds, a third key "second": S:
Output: {"hour": 11, "minute": 15}
